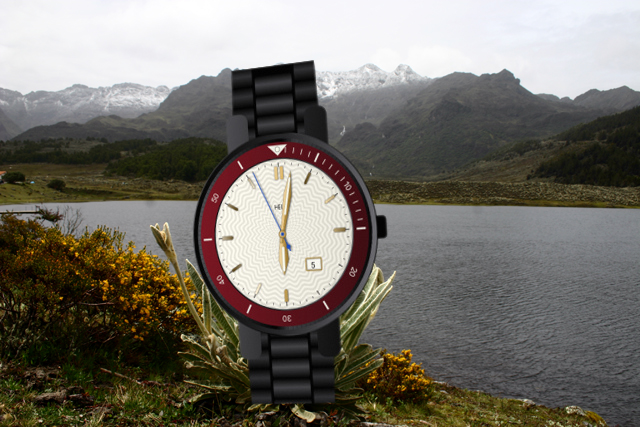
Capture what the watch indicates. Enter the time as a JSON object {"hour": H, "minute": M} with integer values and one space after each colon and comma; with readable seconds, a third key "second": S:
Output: {"hour": 6, "minute": 1, "second": 56}
